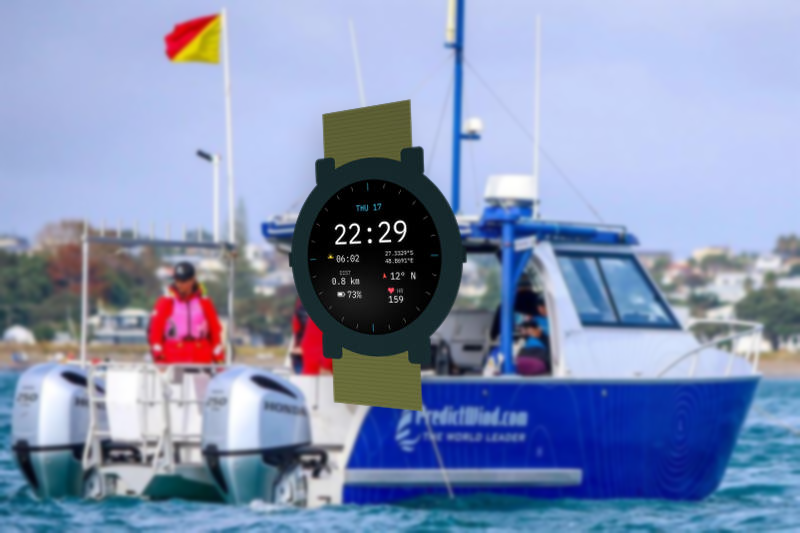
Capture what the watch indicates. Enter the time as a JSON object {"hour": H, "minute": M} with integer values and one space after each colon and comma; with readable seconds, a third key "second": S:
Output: {"hour": 22, "minute": 29}
